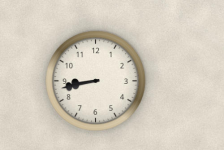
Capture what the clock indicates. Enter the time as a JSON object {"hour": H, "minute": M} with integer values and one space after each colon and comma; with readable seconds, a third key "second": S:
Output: {"hour": 8, "minute": 43}
